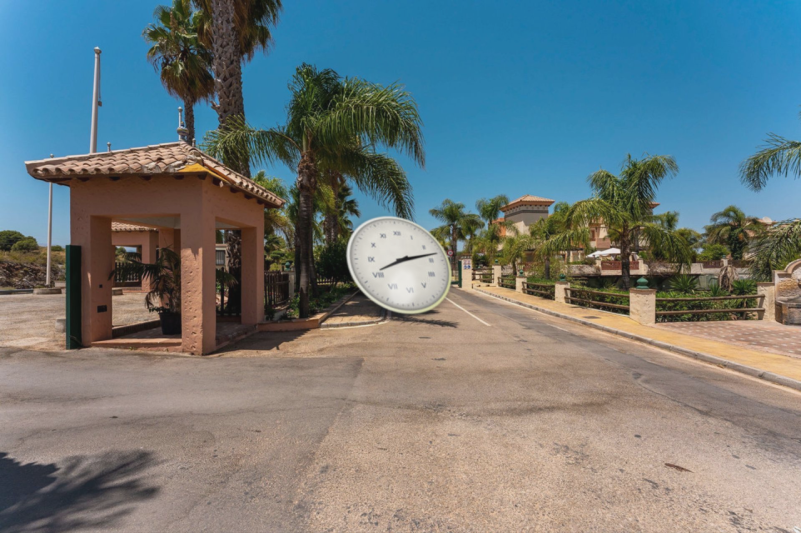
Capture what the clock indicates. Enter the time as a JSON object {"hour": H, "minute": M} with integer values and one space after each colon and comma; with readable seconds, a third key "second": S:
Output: {"hour": 8, "minute": 13}
